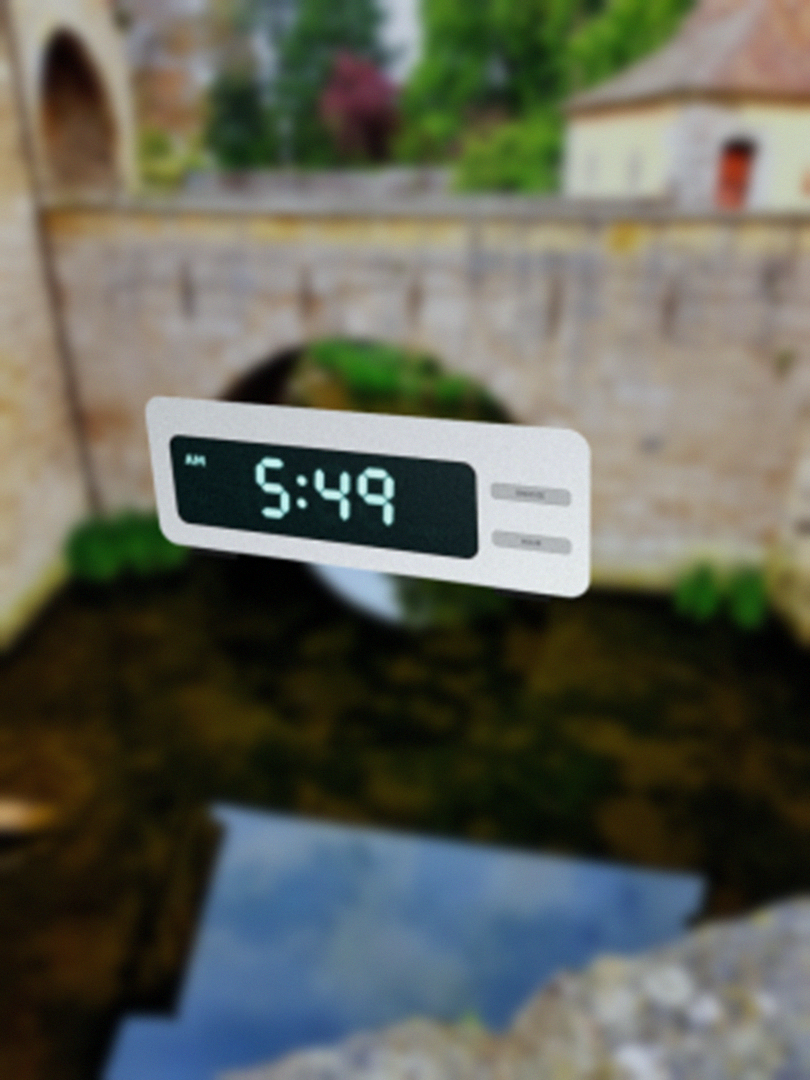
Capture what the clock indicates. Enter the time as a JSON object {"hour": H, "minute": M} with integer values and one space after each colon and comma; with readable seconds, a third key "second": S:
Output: {"hour": 5, "minute": 49}
